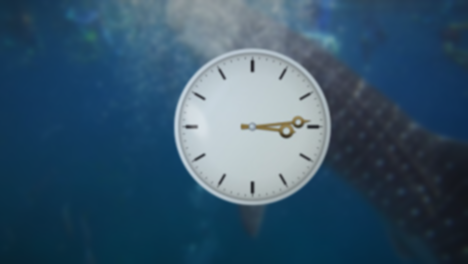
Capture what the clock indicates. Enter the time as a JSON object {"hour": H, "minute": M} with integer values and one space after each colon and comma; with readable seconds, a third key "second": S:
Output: {"hour": 3, "minute": 14}
